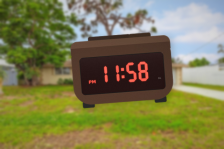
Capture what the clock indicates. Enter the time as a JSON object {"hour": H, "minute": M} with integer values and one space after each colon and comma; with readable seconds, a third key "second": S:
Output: {"hour": 11, "minute": 58}
